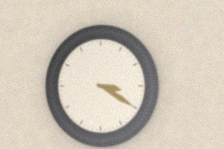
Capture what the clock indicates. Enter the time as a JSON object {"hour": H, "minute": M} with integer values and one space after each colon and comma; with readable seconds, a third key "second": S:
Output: {"hour": 3, "minute": 20}
